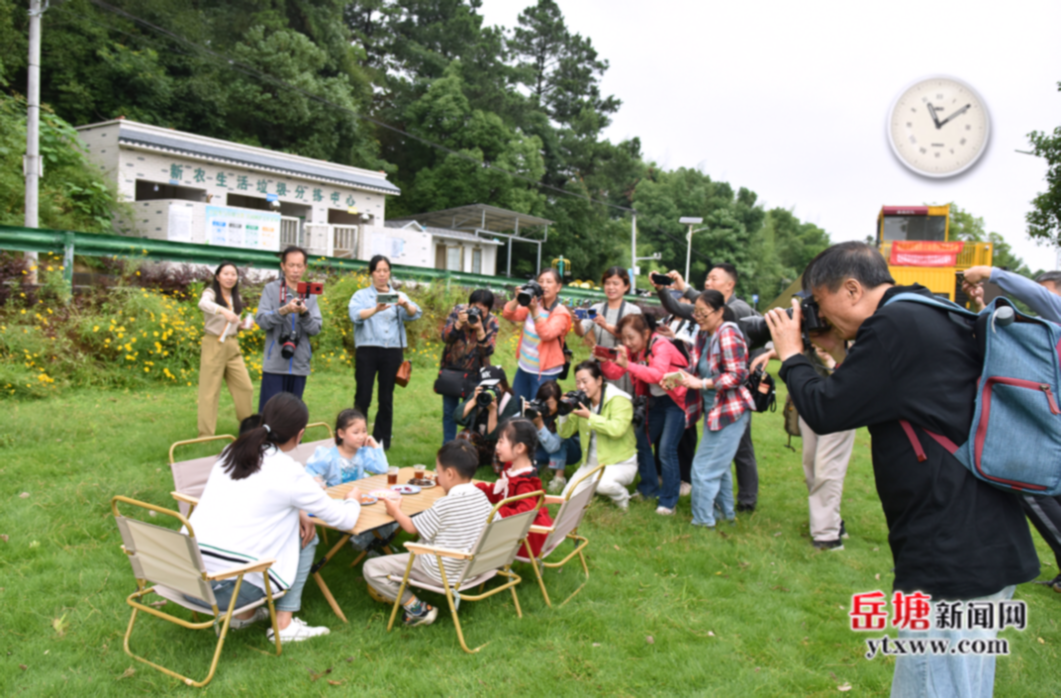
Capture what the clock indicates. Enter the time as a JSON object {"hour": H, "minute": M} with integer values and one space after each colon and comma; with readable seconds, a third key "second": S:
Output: {"hour": 11, "minute": 9}
